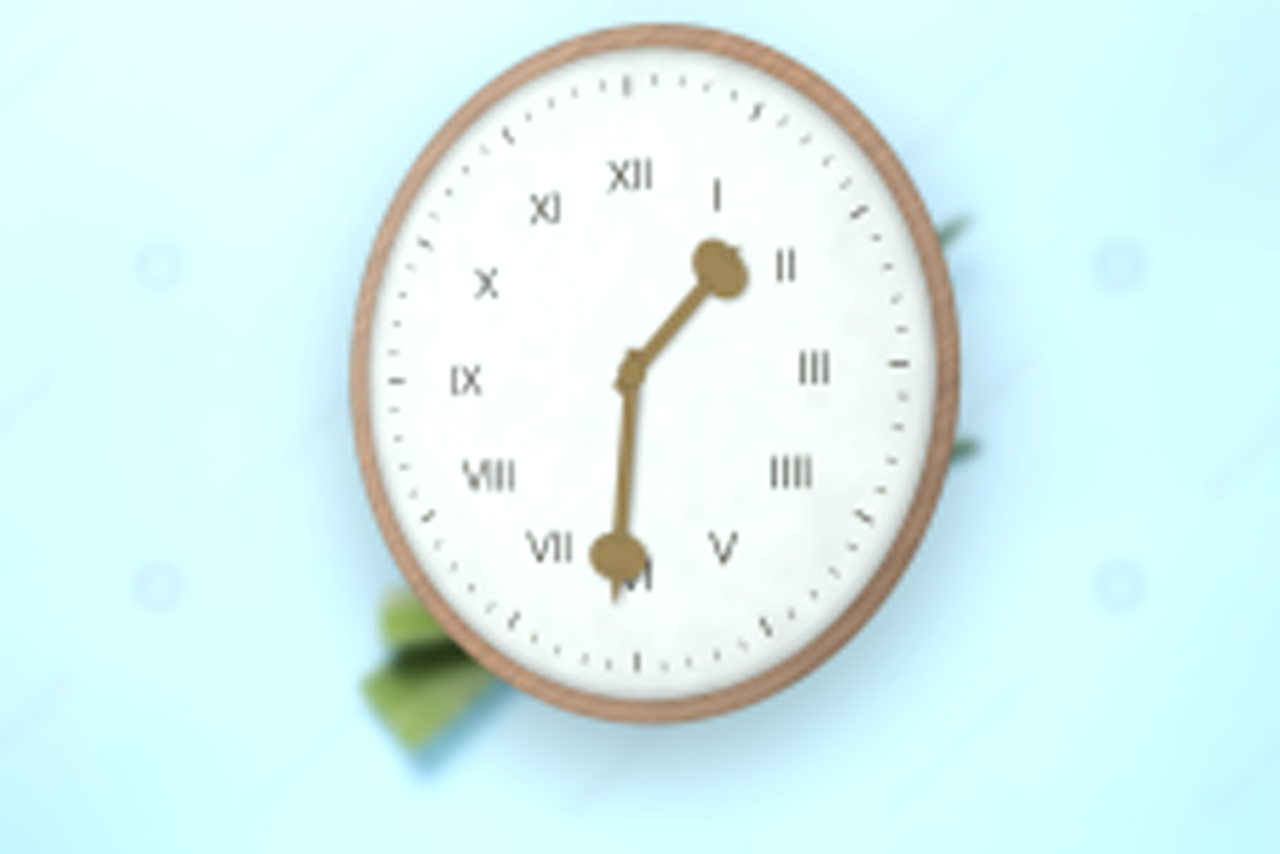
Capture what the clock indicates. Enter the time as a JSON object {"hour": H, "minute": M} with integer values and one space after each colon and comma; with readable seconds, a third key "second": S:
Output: {"hour": 1, "minute": 31}
